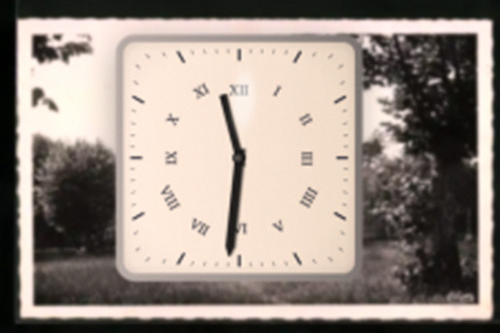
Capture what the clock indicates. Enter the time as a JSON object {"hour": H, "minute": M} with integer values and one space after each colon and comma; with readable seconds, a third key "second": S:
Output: {"hour": 11, "minute": 31}
